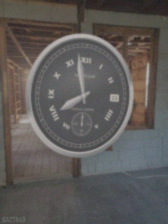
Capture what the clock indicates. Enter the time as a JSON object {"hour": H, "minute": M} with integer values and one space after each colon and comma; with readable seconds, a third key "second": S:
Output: {"hour": 7, "minute": 58}
